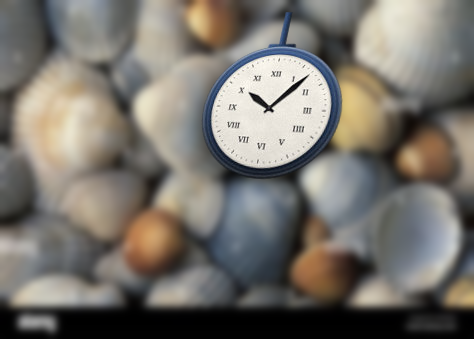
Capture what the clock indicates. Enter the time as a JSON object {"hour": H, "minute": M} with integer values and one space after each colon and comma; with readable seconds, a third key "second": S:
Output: {"hour": 10, "minute": 7}
